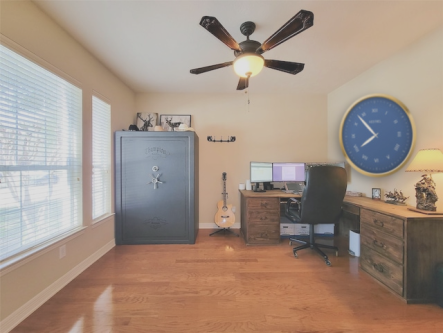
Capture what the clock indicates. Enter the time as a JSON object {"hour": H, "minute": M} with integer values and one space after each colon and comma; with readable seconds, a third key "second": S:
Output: {"hour": 7, "minute": 53}
